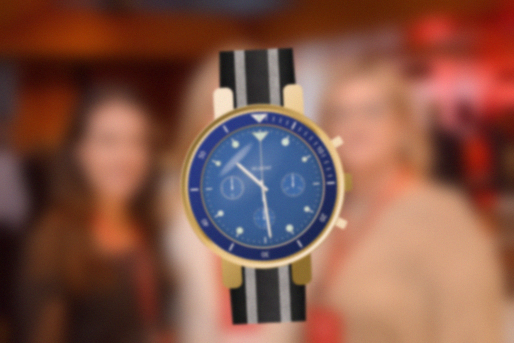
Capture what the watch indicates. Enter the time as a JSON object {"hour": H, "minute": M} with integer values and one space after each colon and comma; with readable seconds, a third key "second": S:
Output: {"hour": 10, "minute": 29}
